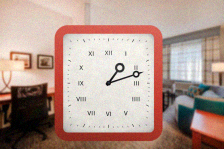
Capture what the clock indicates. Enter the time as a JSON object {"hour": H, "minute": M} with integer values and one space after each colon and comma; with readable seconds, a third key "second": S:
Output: {"hour": 1, "minute": 12}
